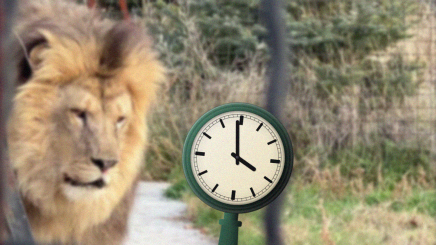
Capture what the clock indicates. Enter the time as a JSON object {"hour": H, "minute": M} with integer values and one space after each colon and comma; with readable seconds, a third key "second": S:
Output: {"hour": 3, "minute": 59}
